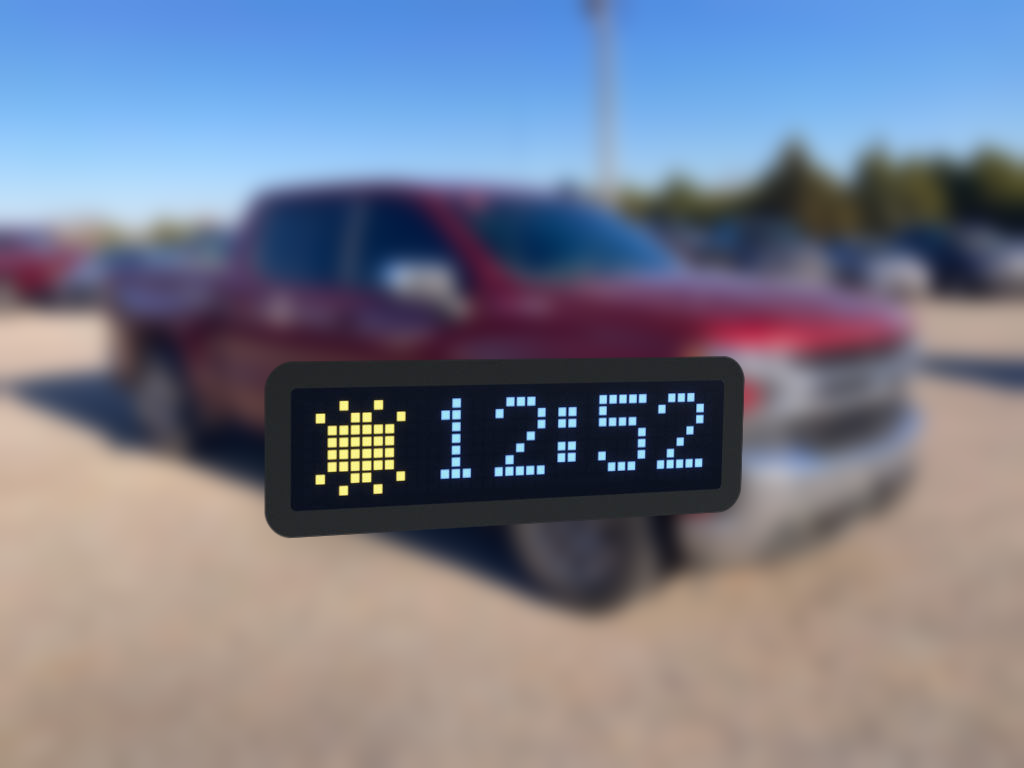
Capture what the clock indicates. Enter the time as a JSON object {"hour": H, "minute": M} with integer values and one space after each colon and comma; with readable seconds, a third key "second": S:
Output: {"hour": 12, "minute": 52}
